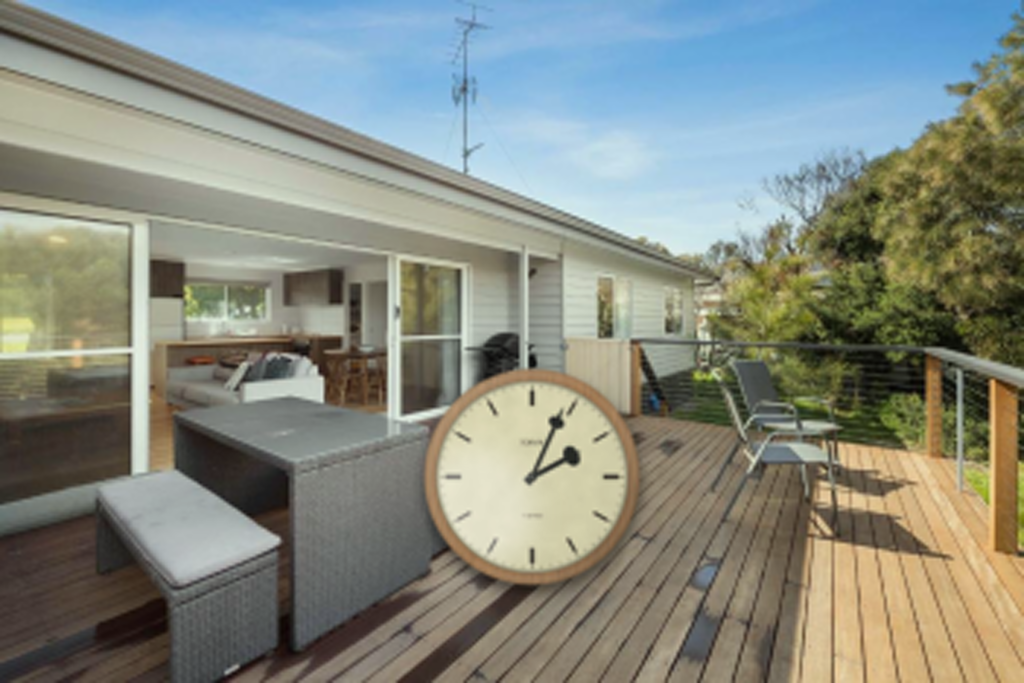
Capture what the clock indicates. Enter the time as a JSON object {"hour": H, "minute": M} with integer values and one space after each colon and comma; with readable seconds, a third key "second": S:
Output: {"hour": 2, "minute": 4}
